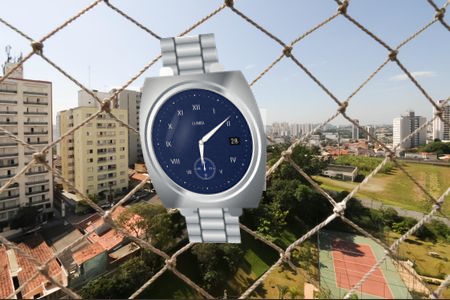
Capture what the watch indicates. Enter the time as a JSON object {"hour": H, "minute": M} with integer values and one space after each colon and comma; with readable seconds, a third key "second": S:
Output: {"hour": 6, "minute": 9}
